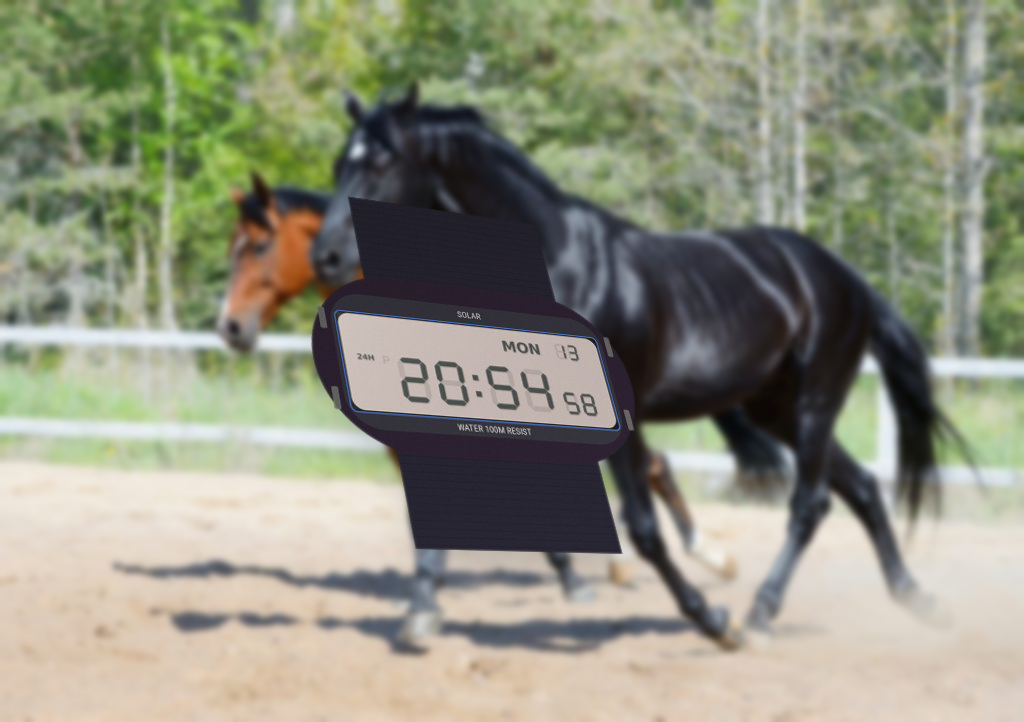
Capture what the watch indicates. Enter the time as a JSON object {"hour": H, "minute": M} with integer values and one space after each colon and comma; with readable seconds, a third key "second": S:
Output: {"hour": 20, "minute": 54, "second": 58}
